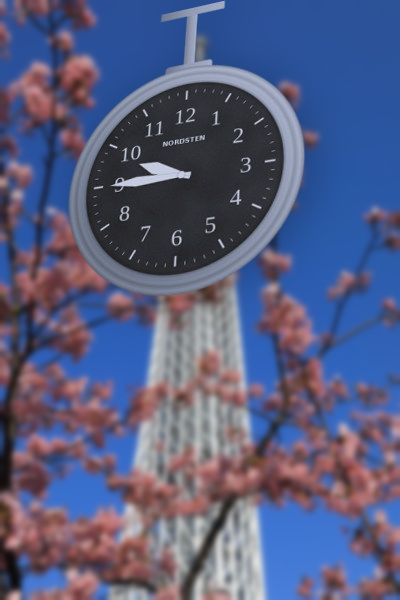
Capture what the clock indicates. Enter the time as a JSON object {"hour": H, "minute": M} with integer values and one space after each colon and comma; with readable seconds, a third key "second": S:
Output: {"hour": 9, "minute": 45}
